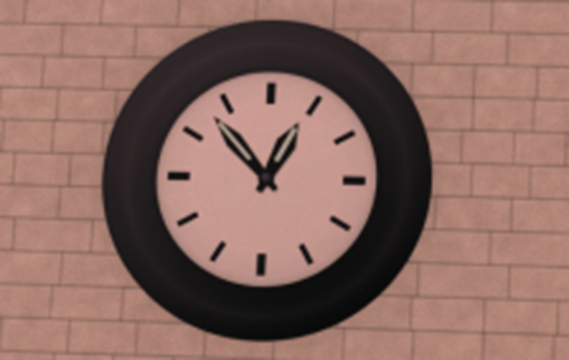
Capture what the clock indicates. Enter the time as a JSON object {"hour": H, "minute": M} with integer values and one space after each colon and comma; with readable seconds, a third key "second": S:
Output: {"hour": 12, "minute": 53}
